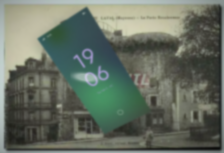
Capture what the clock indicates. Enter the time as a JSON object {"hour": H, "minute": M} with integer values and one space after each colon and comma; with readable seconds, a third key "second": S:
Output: {"hour": 19, "minute": 6}
